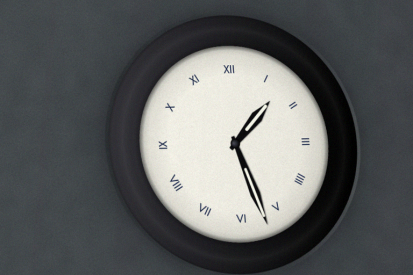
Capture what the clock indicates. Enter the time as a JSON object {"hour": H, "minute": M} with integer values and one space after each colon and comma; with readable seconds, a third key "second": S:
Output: {"hour": 1, "minute": 27}
